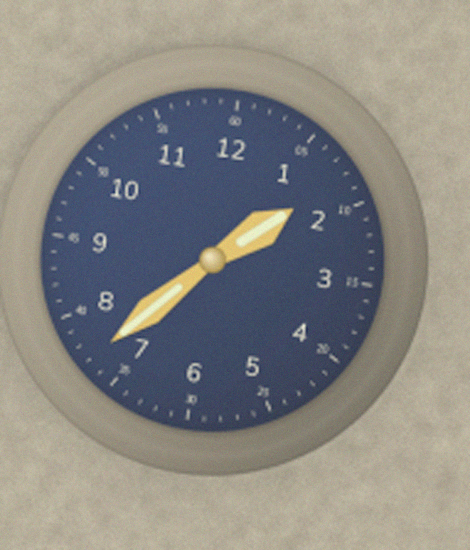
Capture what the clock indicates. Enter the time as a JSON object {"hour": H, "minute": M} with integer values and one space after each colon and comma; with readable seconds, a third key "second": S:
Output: {"hour": 1, "minute": 37}
